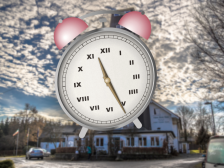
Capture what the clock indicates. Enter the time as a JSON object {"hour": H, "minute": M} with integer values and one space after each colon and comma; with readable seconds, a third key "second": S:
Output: {"hour": 11, "minute": 26}
